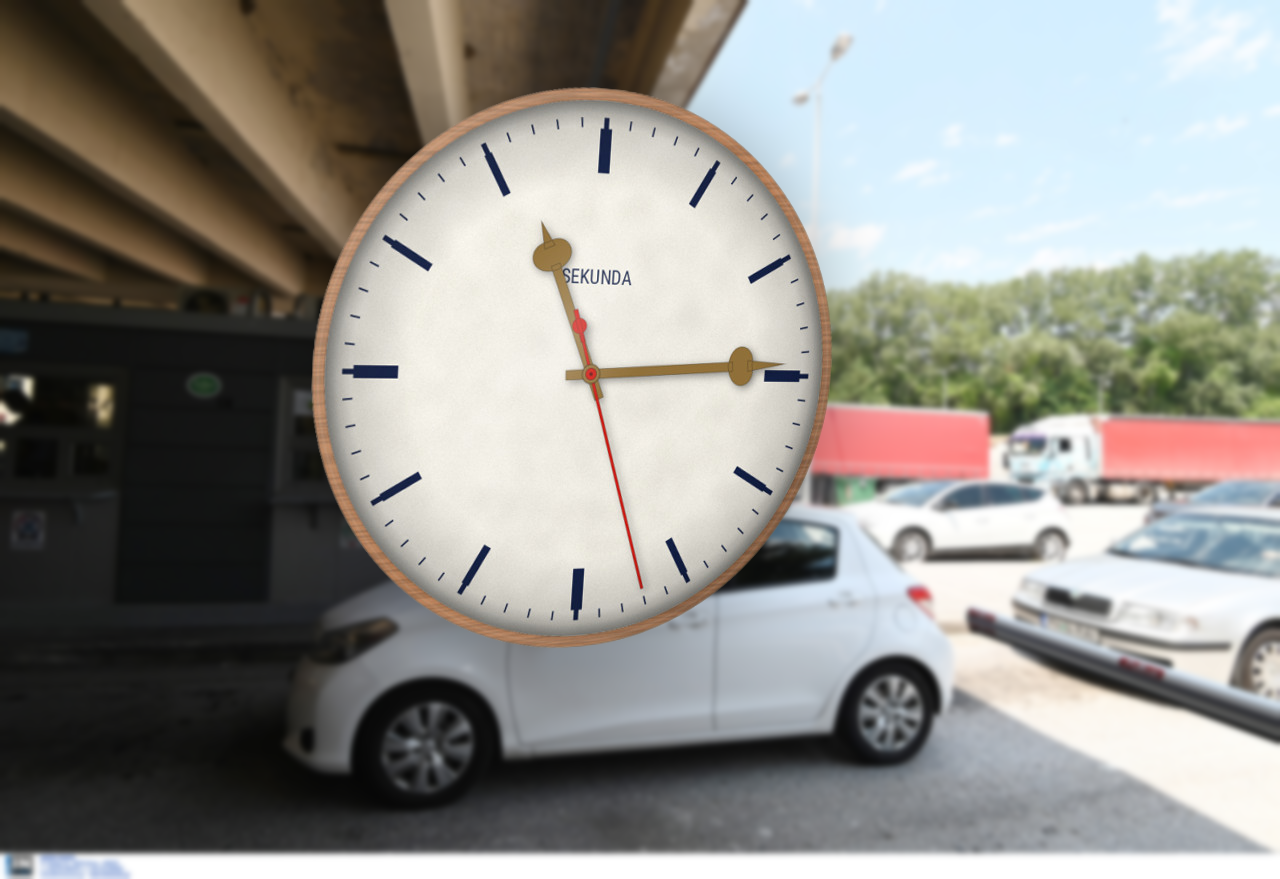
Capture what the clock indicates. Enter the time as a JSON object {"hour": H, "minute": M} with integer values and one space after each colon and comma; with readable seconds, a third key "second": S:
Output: {"hour": 11, "minute": 14, "second": 27}
